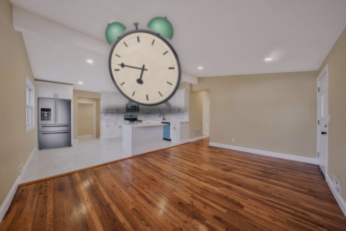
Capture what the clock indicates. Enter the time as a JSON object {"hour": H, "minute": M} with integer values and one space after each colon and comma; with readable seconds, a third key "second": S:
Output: {"hour": 6, "minute": 47}
